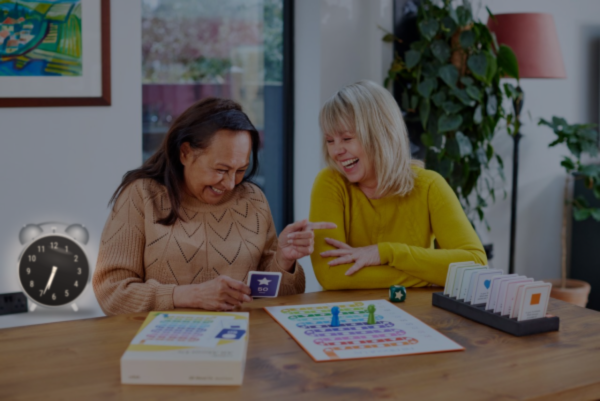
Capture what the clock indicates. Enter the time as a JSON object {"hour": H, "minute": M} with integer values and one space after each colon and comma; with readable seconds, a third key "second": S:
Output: {"hour": 6, "minute": 34}
